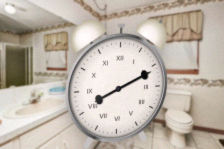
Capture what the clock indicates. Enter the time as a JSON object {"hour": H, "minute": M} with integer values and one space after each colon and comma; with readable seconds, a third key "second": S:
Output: {"hour": 8, "minute": 11}
